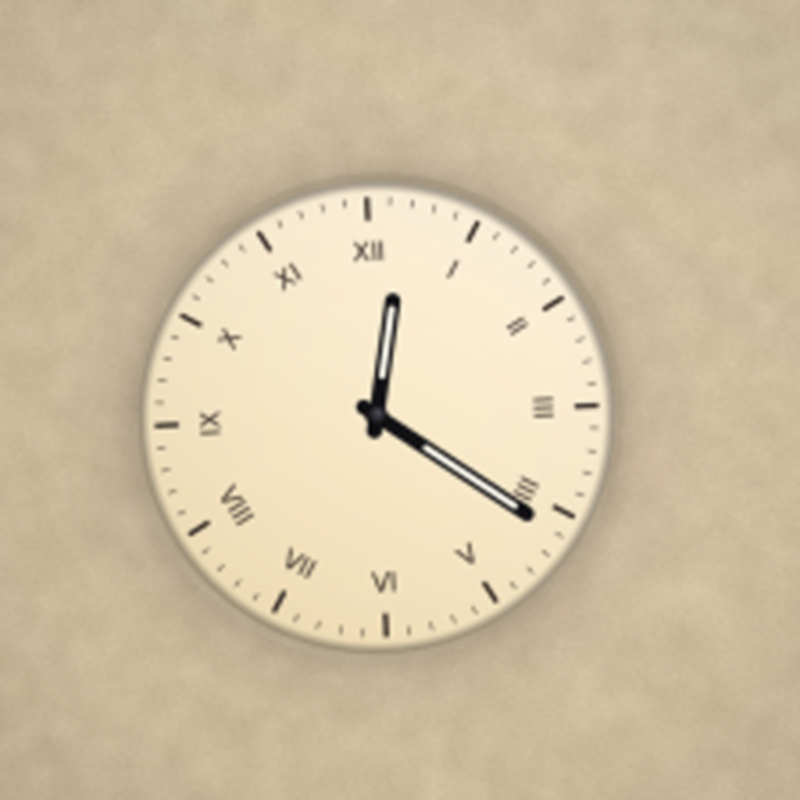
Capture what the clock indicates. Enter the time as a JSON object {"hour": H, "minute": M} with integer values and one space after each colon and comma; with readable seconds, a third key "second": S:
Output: {"hour": 12, "minute": 21}
